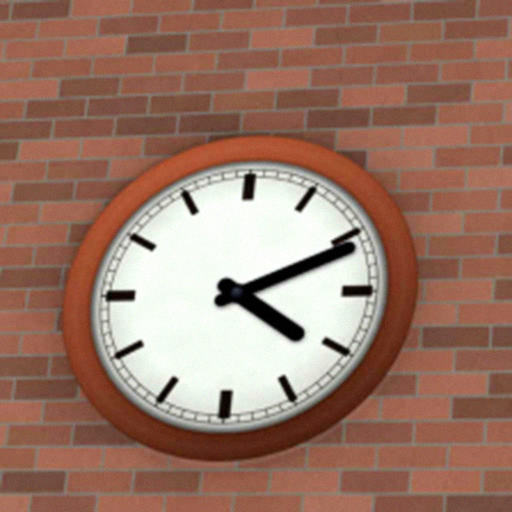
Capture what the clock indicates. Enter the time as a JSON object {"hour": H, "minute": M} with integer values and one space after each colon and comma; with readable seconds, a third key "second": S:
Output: {"hour": 4, "minute": 11}
